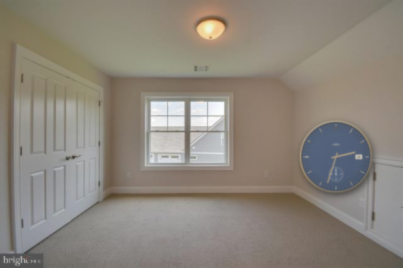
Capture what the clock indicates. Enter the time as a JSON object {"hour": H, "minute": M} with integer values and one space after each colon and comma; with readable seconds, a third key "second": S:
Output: {"hour": 2, "minute": 33}
